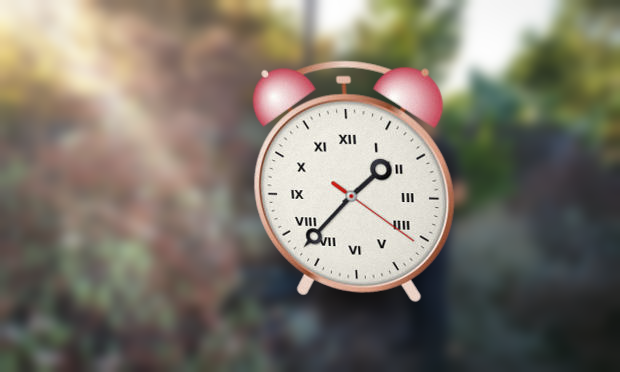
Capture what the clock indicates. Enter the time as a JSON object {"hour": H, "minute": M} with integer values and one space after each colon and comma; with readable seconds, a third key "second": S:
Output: {"hour": 1, "minute": 37, "second": 21}
